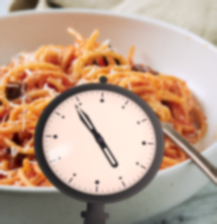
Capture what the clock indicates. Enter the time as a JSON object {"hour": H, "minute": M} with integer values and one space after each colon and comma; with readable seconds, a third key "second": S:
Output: {"hour": 4, "minute": 54}
